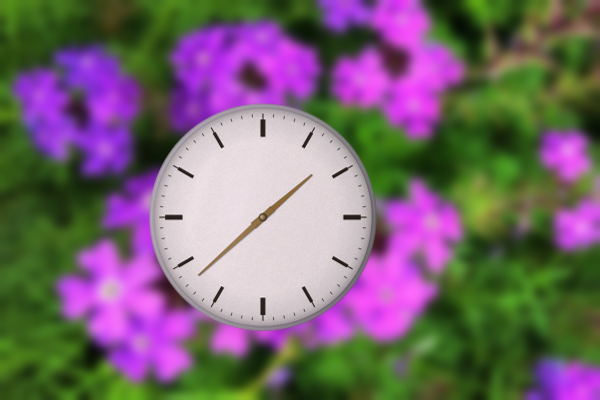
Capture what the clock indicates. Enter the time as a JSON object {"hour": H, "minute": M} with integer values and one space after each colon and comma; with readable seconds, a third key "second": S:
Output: {"hour": 1, "minute": 38}
